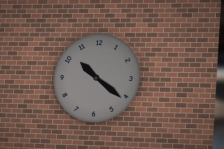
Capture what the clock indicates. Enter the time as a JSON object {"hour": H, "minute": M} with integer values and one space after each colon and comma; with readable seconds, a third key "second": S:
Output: {"hour": 10, "minute": 21}
